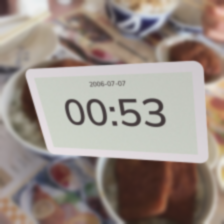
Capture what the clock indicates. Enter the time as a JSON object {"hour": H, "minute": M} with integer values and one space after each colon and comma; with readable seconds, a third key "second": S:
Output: {"hour": 0, "minute": 53}
